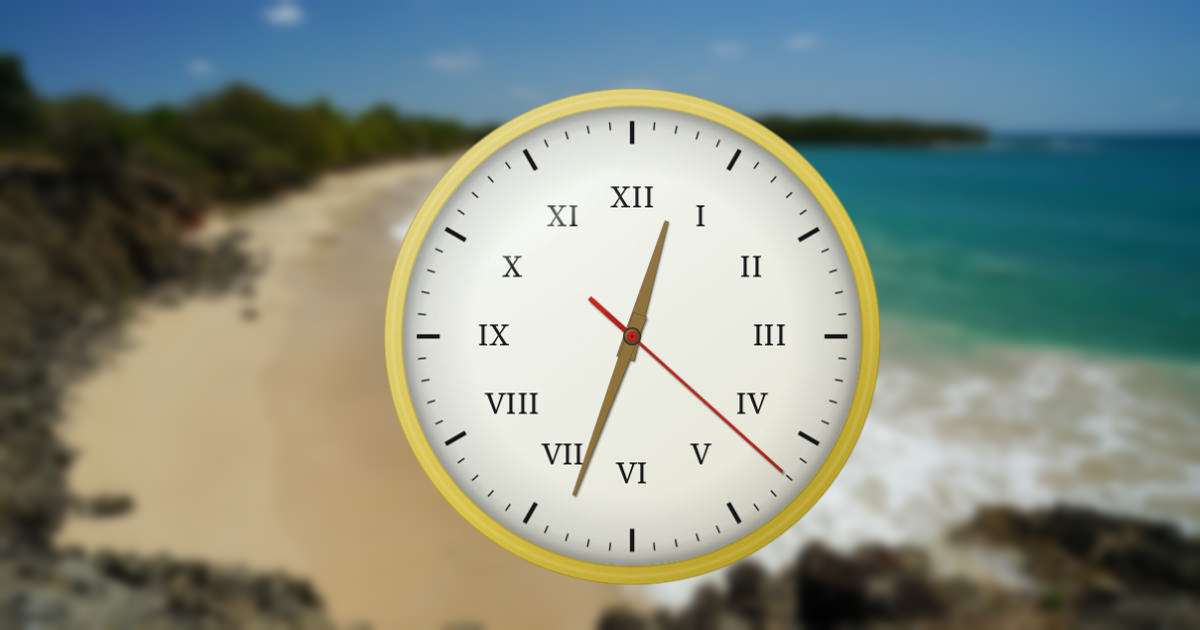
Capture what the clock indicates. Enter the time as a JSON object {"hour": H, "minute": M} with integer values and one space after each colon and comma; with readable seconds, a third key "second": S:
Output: {"hour": 12, "minute": 33, "second": 22}
